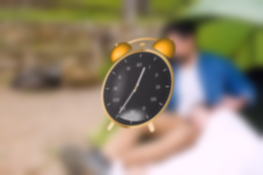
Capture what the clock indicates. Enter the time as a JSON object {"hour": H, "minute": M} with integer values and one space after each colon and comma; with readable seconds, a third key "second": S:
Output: {"hour": 12, "minute": 35}
